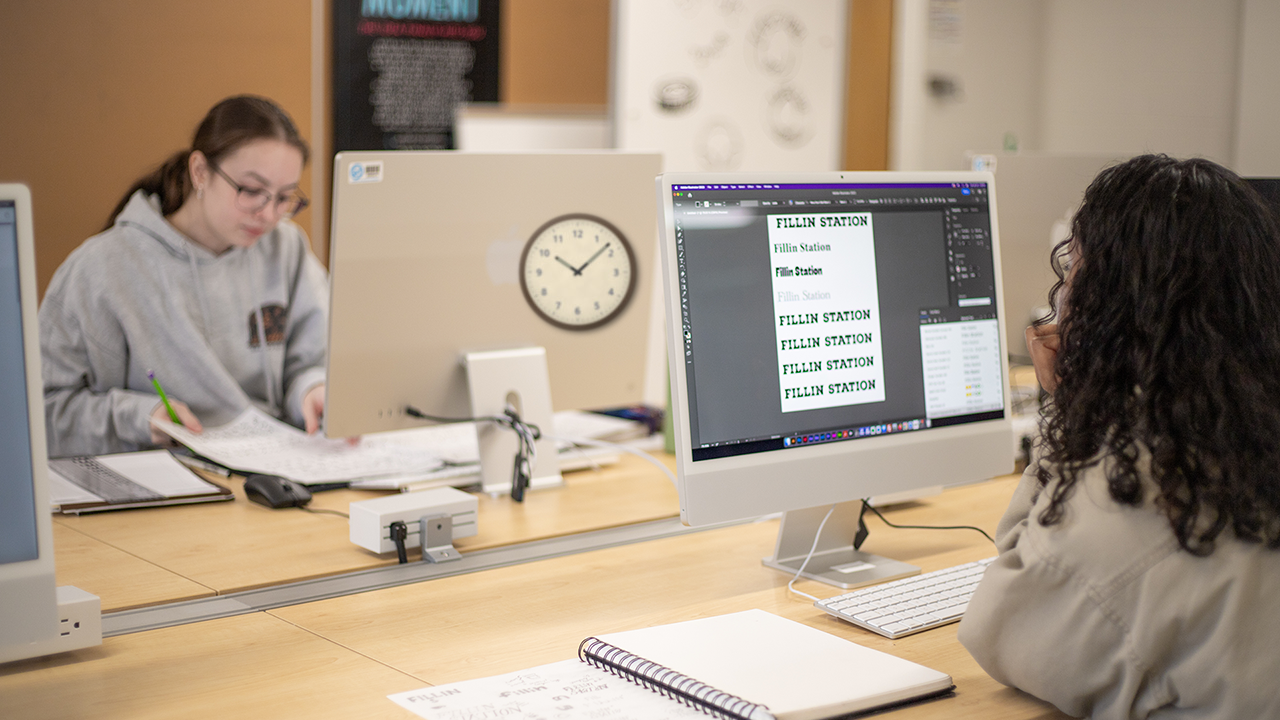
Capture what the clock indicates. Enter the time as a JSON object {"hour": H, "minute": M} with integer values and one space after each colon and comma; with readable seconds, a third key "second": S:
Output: {"hour": 10, "minute": 8}
